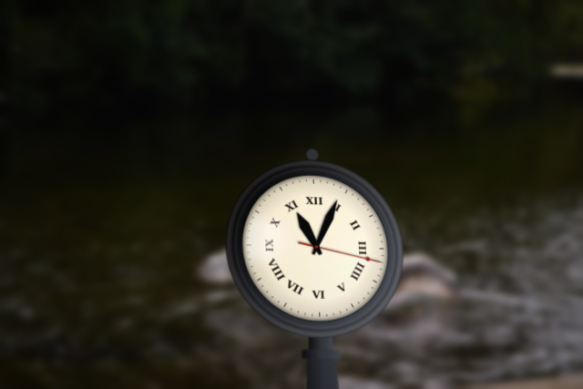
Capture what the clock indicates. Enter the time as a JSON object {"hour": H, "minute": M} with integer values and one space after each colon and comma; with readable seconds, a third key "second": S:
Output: {"hour": 11, "minute": 4, "second": 17}
